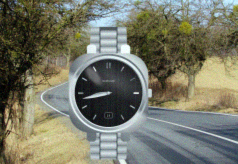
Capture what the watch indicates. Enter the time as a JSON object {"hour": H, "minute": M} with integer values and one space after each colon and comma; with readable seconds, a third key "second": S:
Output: {"hour": 8, "minute": 43}
